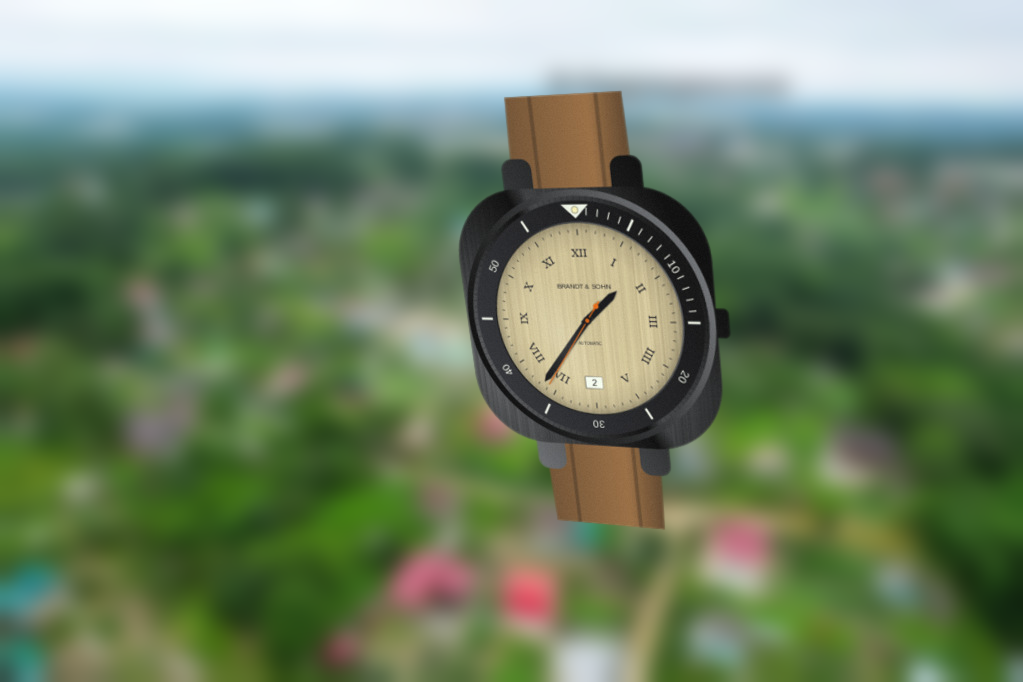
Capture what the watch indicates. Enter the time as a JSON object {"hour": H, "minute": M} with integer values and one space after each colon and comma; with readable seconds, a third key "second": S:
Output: {"hour": 1, "minute": 36, "second": 36}
